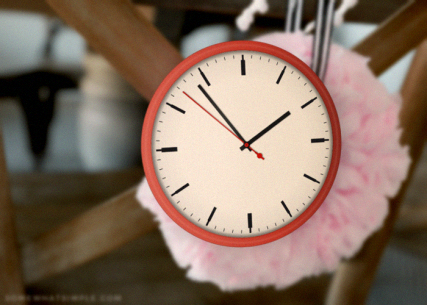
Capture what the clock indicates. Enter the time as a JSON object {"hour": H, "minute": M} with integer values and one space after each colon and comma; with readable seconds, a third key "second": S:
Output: {"hour": 1, "minute": 53, "second": 52}
